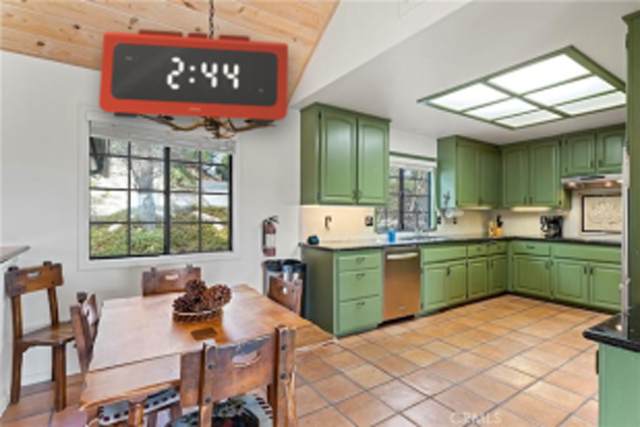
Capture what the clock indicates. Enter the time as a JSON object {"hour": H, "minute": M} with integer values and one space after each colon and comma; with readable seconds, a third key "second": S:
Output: {"hour": 2, "minute": 44}
